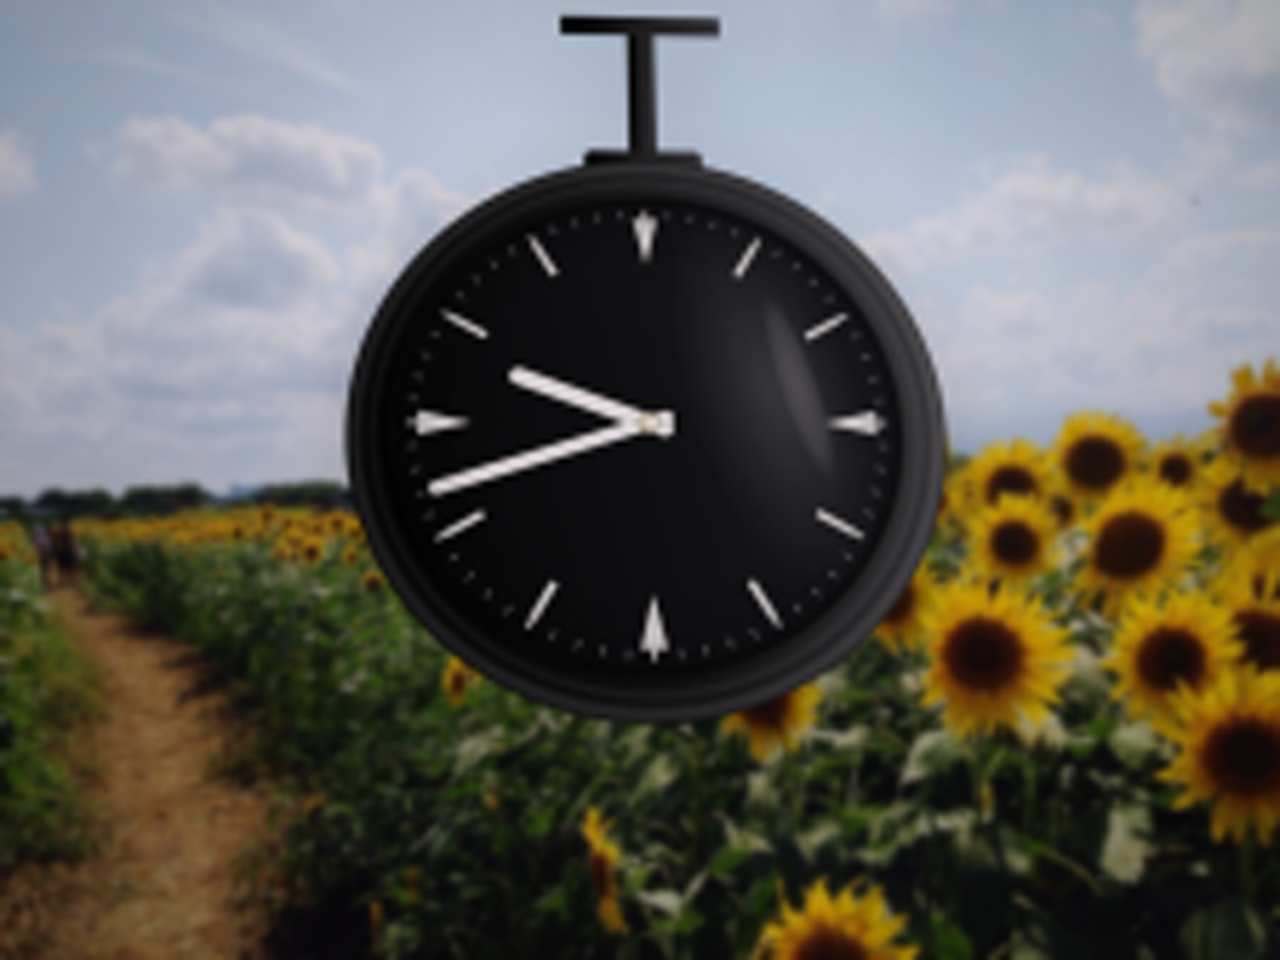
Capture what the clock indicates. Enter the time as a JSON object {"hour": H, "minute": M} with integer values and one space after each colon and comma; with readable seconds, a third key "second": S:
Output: {"hour": 9, "minute": 42}
